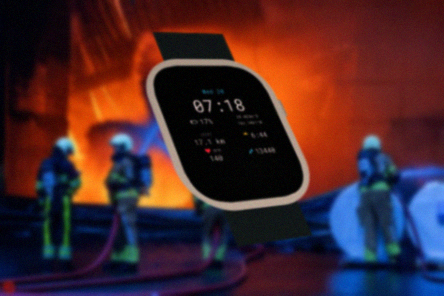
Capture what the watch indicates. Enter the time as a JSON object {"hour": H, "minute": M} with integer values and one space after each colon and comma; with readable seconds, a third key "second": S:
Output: {"hour": 7, "minute": 18}
